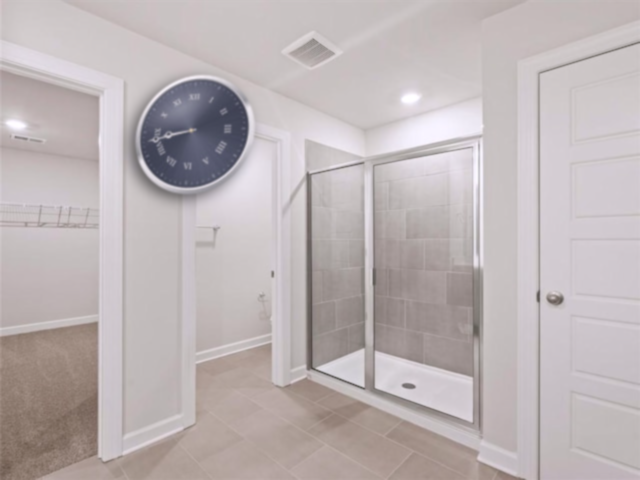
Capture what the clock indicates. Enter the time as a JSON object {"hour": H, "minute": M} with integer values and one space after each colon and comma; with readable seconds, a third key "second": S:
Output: {"hour": 8, "minute": 43}
